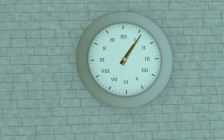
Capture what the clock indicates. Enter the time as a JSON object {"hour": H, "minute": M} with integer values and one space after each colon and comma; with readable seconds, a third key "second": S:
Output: {"hour": 1, "minute": 6}
